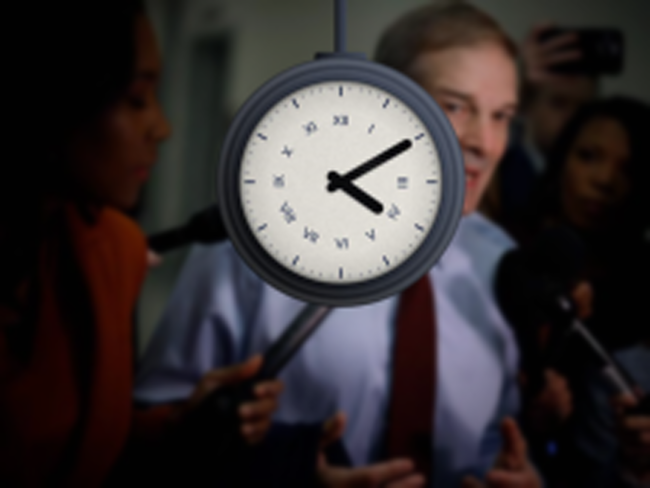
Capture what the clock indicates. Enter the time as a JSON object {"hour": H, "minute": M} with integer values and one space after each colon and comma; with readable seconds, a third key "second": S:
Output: {"hour": 4, "minute": 10}
